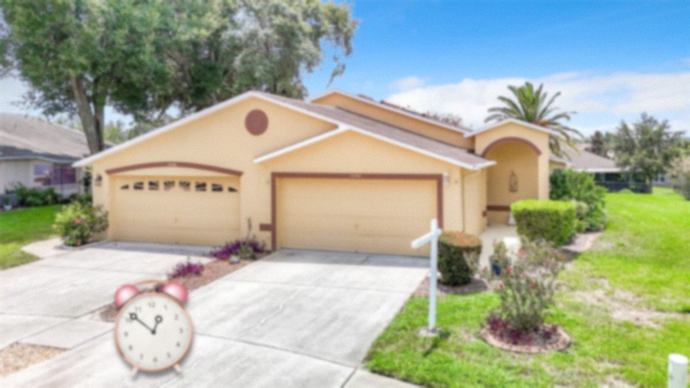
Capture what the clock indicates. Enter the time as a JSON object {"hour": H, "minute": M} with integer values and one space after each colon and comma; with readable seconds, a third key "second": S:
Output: {"hour": 12, "minute": 52}
